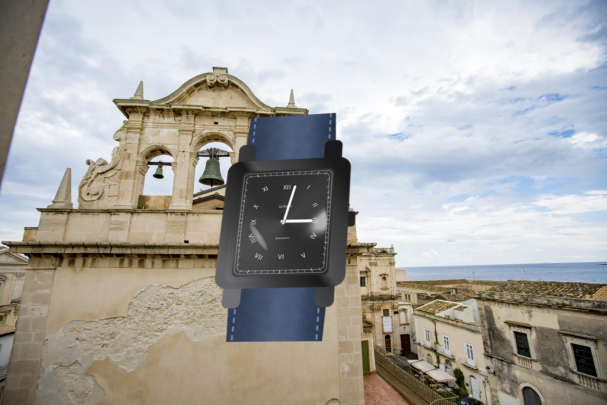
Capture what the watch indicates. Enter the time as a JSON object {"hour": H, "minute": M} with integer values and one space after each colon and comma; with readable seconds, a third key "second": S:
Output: {"hour": 3, "minute": 2}
